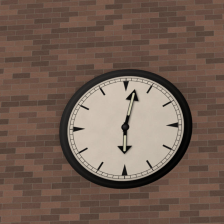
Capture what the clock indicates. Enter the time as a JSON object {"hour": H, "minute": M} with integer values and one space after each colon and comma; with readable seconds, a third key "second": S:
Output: {"hour": 6, "minute": 2}
